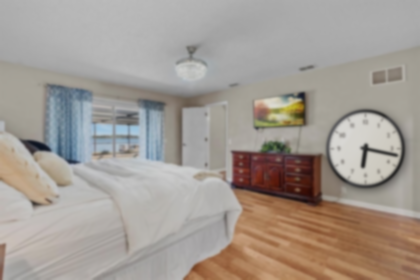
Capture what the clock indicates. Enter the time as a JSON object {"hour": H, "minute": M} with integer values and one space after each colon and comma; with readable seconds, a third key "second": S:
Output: {"hour": 6, "minute": 17}
